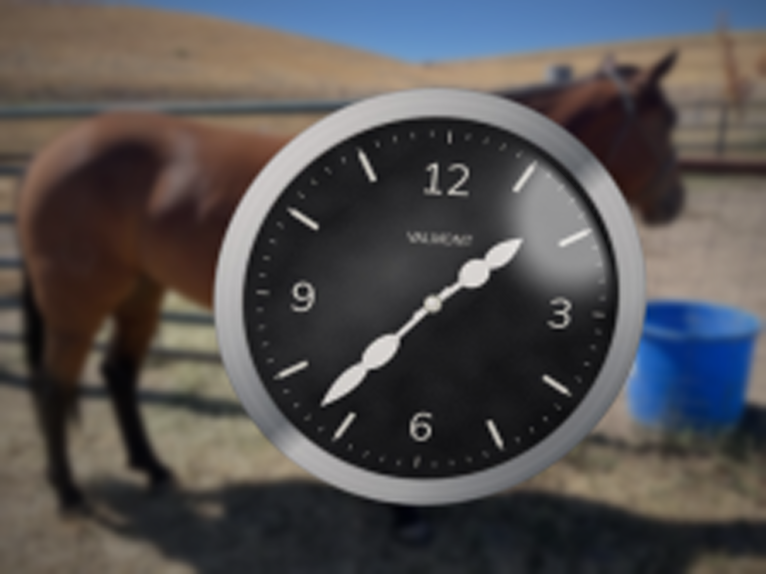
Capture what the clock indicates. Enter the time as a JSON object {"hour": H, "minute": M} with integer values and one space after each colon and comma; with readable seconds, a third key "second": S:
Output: {"hour": 1, "minute": 37}
